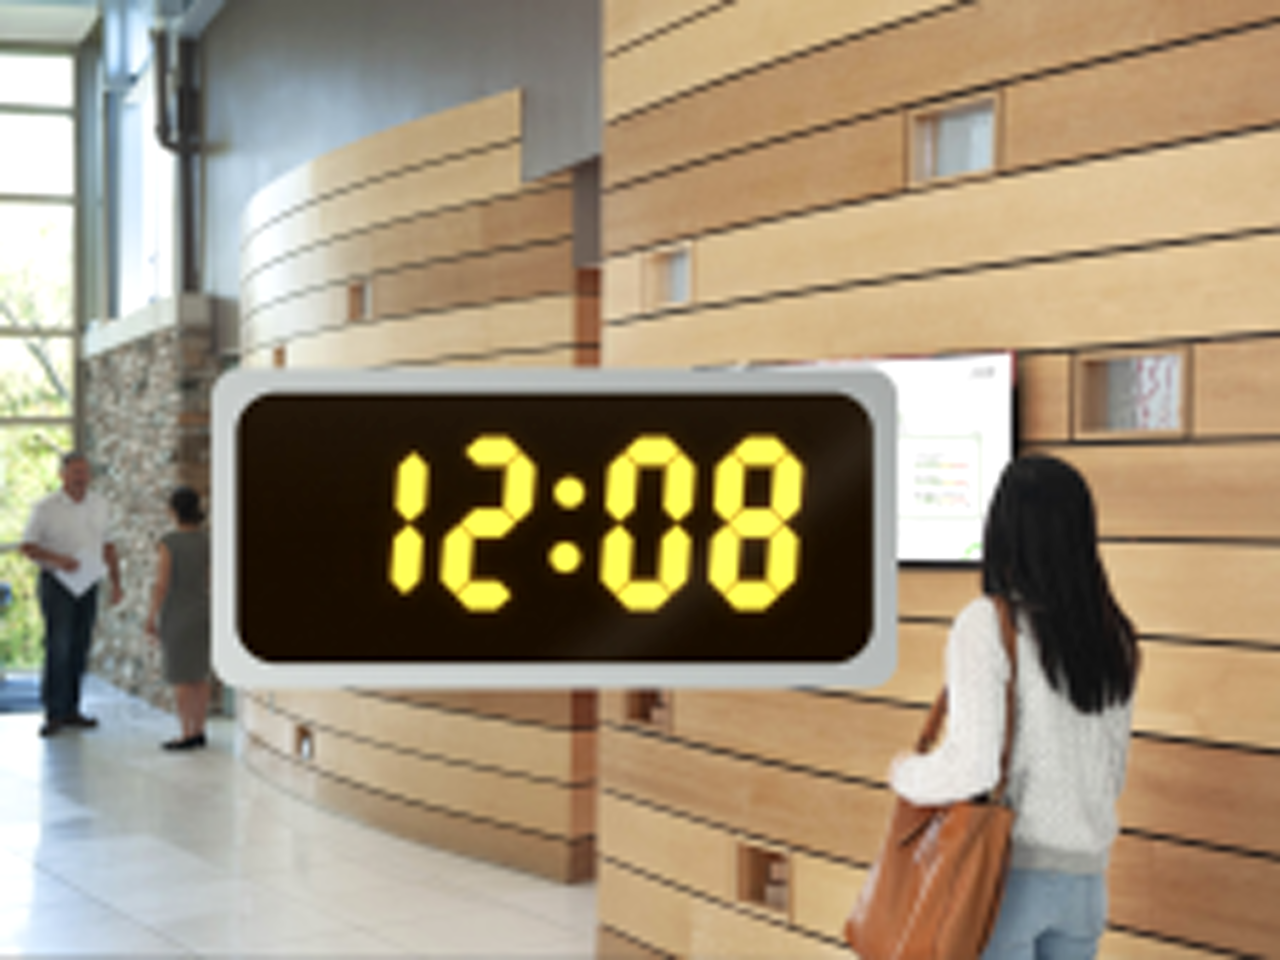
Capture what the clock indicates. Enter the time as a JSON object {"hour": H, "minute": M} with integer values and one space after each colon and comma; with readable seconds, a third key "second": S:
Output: {"hour": 12, "minute": 8}
